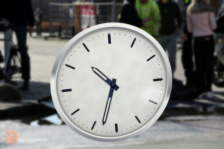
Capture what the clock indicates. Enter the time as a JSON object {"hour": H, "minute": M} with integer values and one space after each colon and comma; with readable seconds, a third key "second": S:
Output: {"hour": 10, "minute": 33}
